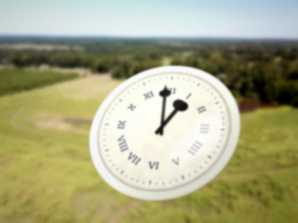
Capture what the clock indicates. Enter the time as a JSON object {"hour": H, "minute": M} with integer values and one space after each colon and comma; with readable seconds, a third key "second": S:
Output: {"hour": 12, "minute": 59}
